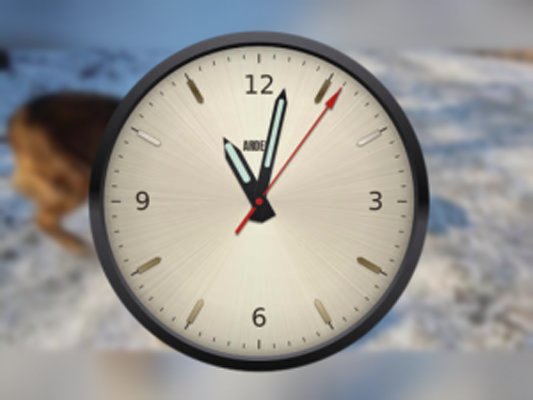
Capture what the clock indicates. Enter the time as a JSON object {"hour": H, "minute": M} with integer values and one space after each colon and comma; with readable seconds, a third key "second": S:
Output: {"hour": 11, "minute": 2, "second": 6}
